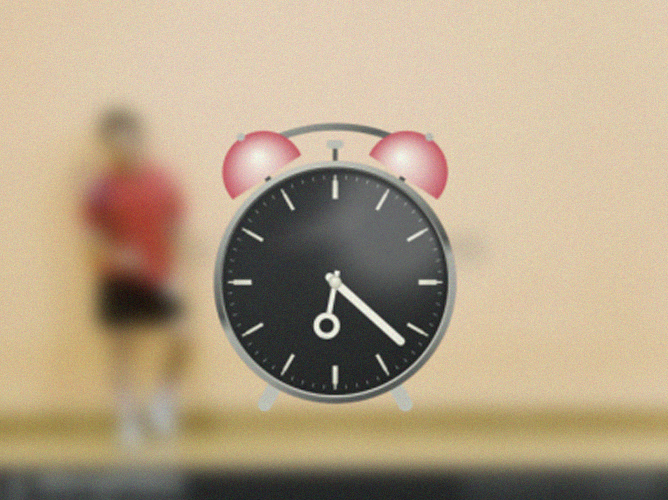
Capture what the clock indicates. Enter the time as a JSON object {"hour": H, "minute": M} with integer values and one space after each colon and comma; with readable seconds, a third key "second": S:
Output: {"hour": 6, "minute": 22}
